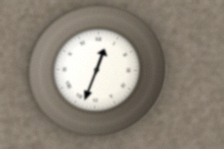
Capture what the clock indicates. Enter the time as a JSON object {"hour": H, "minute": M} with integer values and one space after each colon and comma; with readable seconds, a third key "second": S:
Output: {"hour": 12, "minute": 33}
